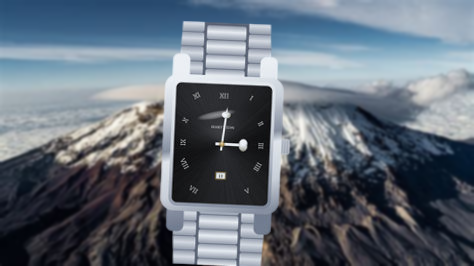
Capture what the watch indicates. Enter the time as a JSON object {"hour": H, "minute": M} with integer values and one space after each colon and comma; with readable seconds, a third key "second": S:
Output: {"hour": 3, "minute": 1}
